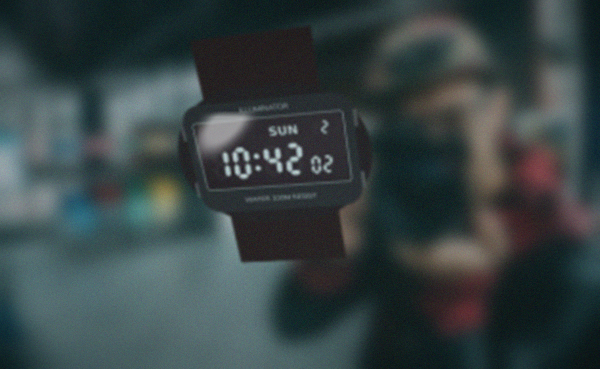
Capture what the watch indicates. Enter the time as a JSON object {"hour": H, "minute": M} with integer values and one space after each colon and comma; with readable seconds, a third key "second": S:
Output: {"hour": 10, "minute": 42, "second": 2}
